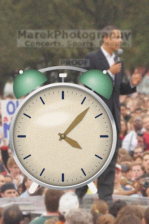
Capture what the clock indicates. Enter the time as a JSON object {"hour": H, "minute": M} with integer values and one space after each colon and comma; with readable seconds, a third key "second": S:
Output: {"hour": 4, "minute": 7}
